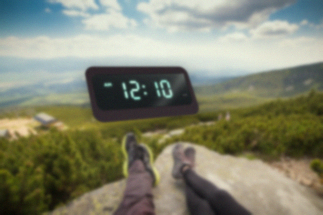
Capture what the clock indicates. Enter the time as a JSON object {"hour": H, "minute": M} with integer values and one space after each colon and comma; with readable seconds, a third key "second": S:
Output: {"hour": 12, "minute": 10}
